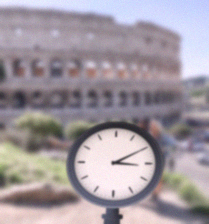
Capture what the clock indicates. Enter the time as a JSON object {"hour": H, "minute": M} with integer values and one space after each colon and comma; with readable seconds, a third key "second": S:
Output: {"hour": 3, "minute": 10}
